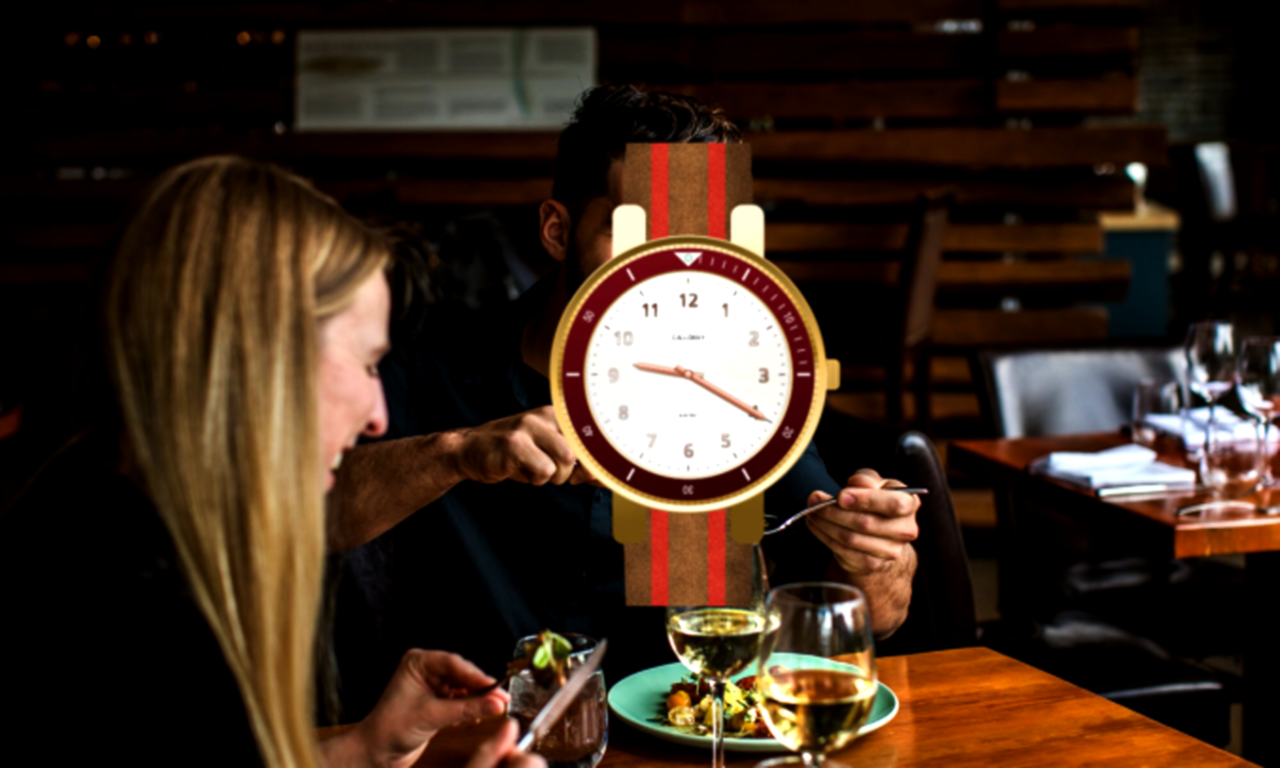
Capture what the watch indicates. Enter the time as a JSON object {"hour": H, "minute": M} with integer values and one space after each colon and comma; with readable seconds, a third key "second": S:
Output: {"hour": 9, "minute": 20}
